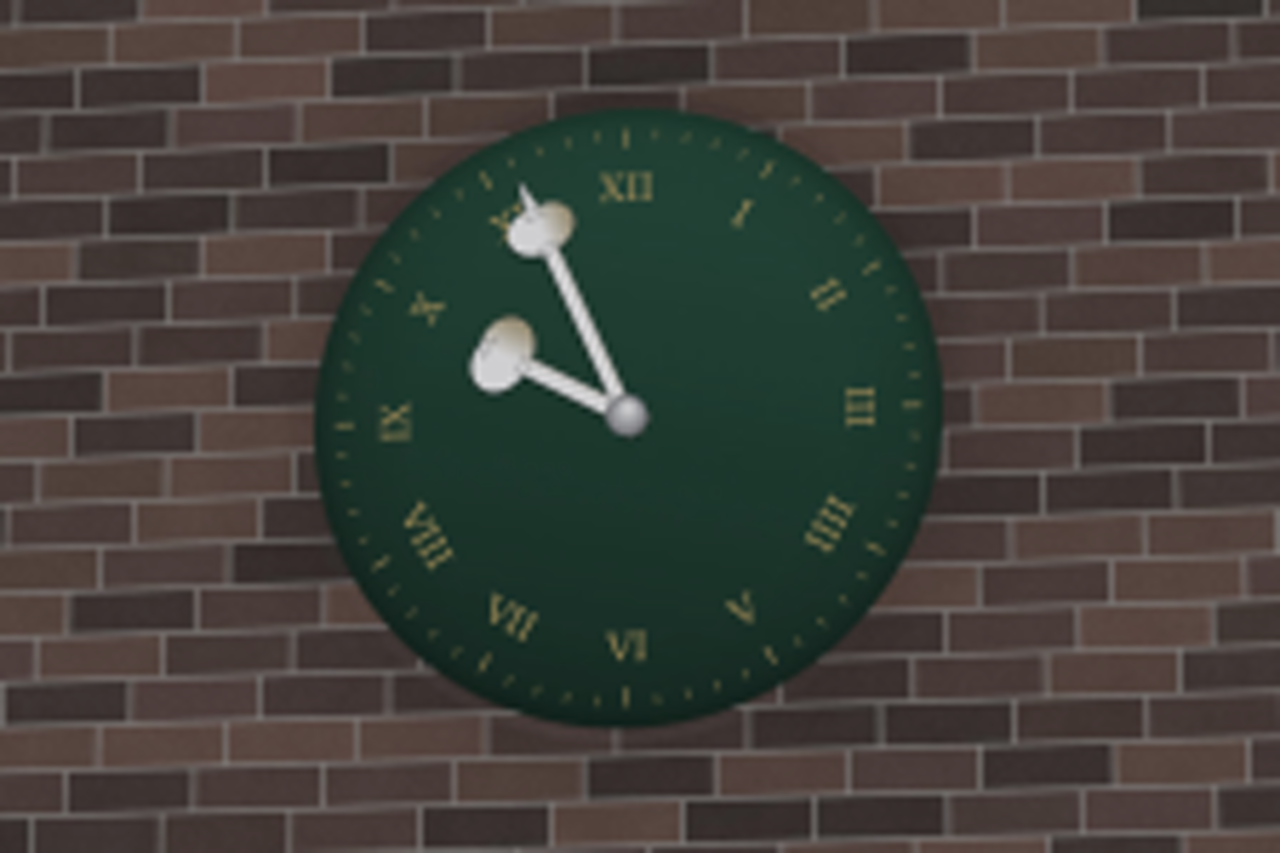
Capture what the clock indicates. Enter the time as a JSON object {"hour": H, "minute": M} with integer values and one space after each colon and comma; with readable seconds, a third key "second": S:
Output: {"hour": 9, "minute": 56}
